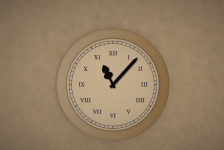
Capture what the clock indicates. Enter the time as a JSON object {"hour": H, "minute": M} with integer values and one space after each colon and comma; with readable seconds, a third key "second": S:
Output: {"hour": 11, "minute": 7}
